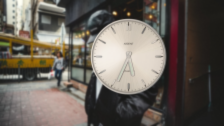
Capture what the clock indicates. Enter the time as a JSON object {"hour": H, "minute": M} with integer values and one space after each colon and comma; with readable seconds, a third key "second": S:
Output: {"hour": 5, "minute": 34}
